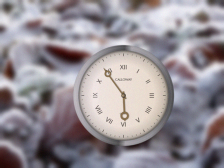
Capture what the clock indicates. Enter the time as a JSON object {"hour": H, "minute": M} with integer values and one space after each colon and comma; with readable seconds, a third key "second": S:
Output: {"hour": 5, "minute": 54}
